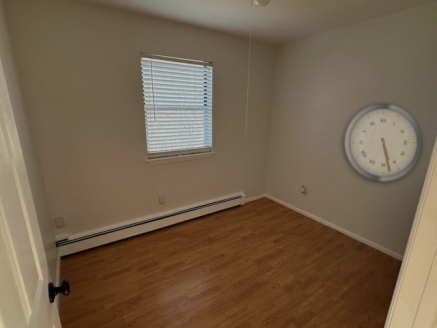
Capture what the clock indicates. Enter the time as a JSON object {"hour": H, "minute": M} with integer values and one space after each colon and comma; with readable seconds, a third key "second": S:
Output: {"hour": 5, "minute": 28}
